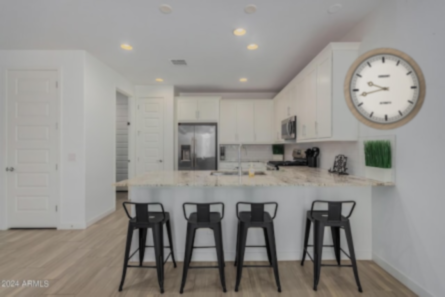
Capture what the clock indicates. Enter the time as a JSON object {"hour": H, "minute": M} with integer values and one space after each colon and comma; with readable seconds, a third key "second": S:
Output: {"hour": 9, "minute": 43}
